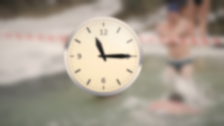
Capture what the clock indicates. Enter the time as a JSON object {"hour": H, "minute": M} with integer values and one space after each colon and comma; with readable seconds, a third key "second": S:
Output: {"hour": 11, "minute": 15}
